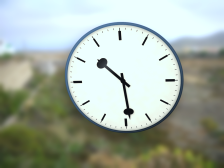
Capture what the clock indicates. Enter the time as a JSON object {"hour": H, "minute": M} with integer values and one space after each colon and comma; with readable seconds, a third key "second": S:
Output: {"hour": 10, "minute": 29}
